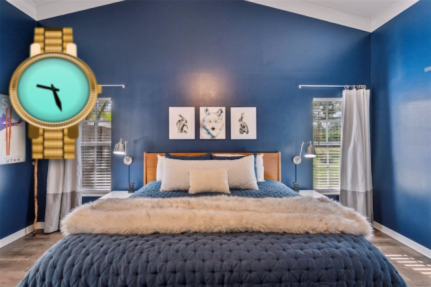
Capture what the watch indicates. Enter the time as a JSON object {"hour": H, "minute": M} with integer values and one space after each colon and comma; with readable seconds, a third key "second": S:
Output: {"hour": 9, "minute": 27}
